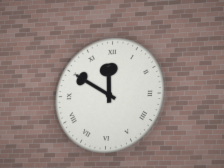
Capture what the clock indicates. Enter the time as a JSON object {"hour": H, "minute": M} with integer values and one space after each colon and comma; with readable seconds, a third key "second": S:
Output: {"hour": 11, "minute": 50}
